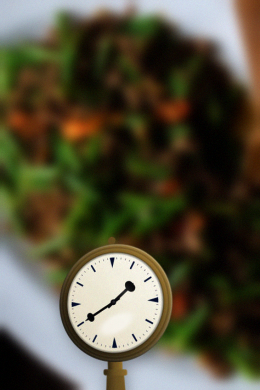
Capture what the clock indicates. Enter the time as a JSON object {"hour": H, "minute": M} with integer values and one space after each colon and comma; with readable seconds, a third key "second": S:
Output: {"hour": 1, "minute": 40}
